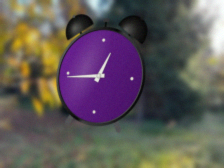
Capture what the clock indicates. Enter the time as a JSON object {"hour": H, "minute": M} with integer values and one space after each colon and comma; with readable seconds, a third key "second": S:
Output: {"hour": 12, "minute": 44}
